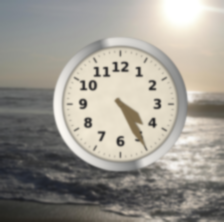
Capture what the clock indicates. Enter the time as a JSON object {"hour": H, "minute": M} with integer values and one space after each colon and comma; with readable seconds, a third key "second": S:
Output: {"hour": 4, "minute": 25}
